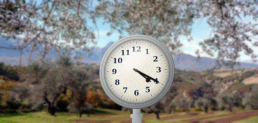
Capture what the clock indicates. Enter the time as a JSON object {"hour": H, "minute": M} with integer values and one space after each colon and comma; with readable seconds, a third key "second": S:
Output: {"hour": 4, "minute": 20}
